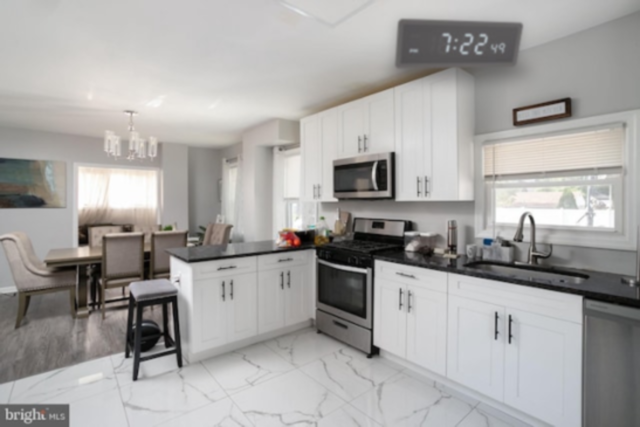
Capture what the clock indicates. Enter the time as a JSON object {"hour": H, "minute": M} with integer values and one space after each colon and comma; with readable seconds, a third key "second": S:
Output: {"hour": 7, "minute": 22}
